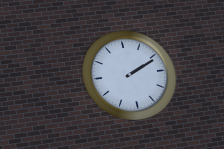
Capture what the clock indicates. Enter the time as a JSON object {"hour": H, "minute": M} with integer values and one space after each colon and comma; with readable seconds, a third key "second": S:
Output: {"hour": 2, "minute": 11}
